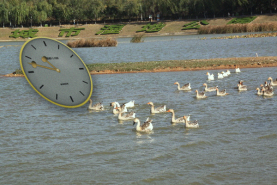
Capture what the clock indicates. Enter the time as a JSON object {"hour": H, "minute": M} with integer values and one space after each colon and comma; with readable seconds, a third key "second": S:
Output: {"hour": 10, "minute": 48}
